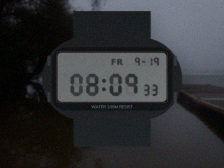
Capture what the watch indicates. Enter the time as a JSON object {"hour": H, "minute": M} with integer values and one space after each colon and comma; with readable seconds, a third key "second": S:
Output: {"hour": 8, "minute": 9, "second": 33}
